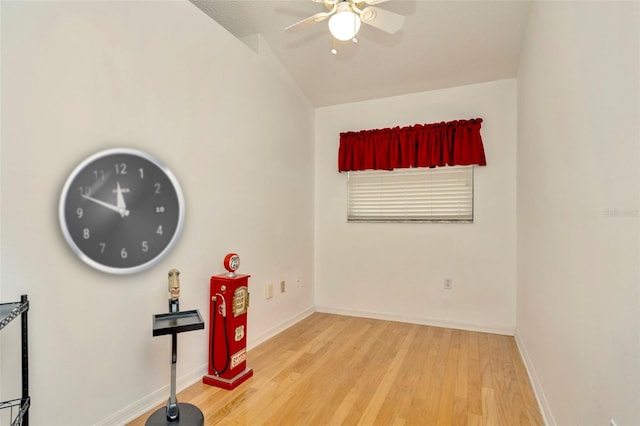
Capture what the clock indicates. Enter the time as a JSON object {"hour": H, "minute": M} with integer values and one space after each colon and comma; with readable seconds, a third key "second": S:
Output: {"hour": 11, "minute": 49}
